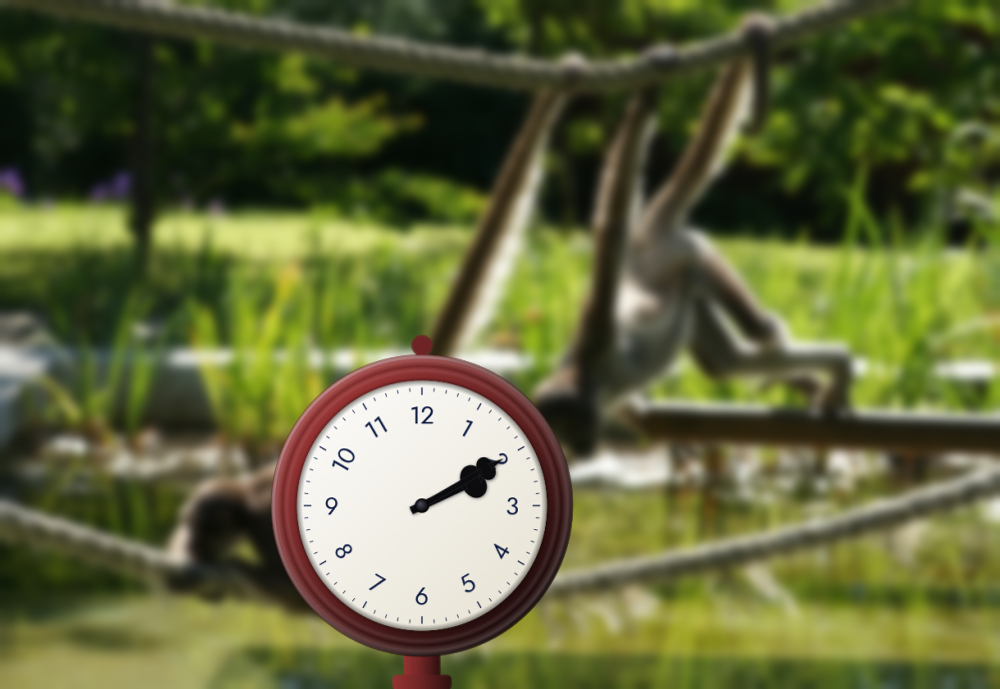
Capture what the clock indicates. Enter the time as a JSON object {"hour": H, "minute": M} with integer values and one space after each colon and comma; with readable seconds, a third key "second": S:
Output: {"hour": 2, "minute": 10}
